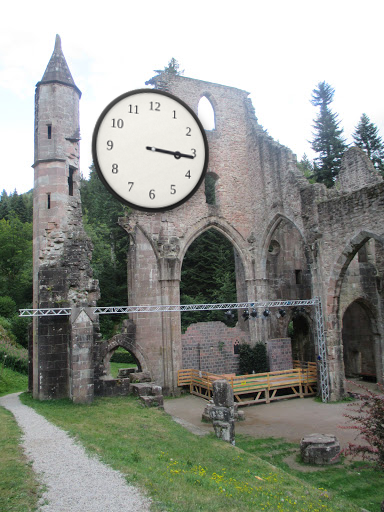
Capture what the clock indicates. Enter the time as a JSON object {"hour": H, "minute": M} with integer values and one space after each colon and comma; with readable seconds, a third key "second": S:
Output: {"hour": 3, "minute": 16}
